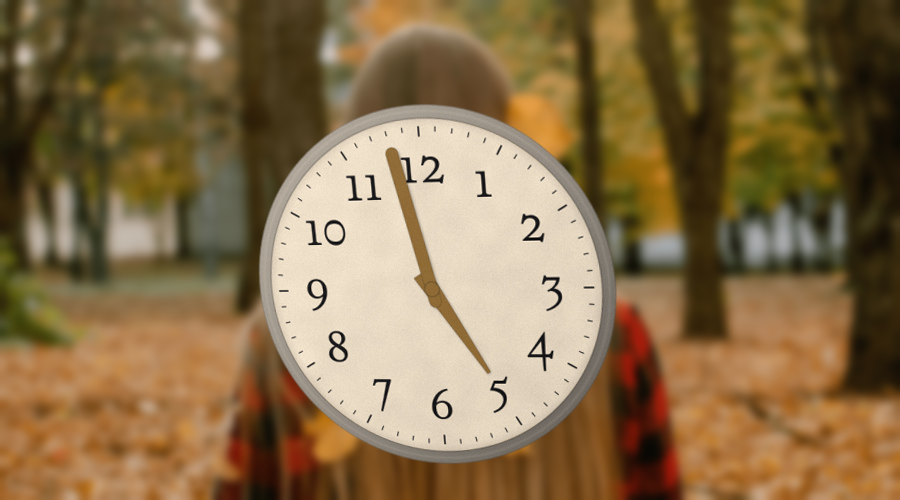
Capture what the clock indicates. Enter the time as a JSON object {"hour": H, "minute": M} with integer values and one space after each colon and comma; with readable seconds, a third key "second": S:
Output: {"hour": 4, "minute": 58}
